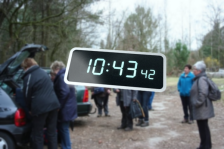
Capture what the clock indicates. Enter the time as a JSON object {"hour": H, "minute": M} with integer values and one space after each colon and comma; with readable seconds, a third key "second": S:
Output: {"hour": 10, "minute": 43, "second": 42}
